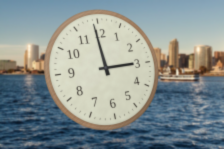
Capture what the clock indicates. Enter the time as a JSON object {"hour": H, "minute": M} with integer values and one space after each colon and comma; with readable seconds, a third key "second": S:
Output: {"hour": 2, "minute": 59}
